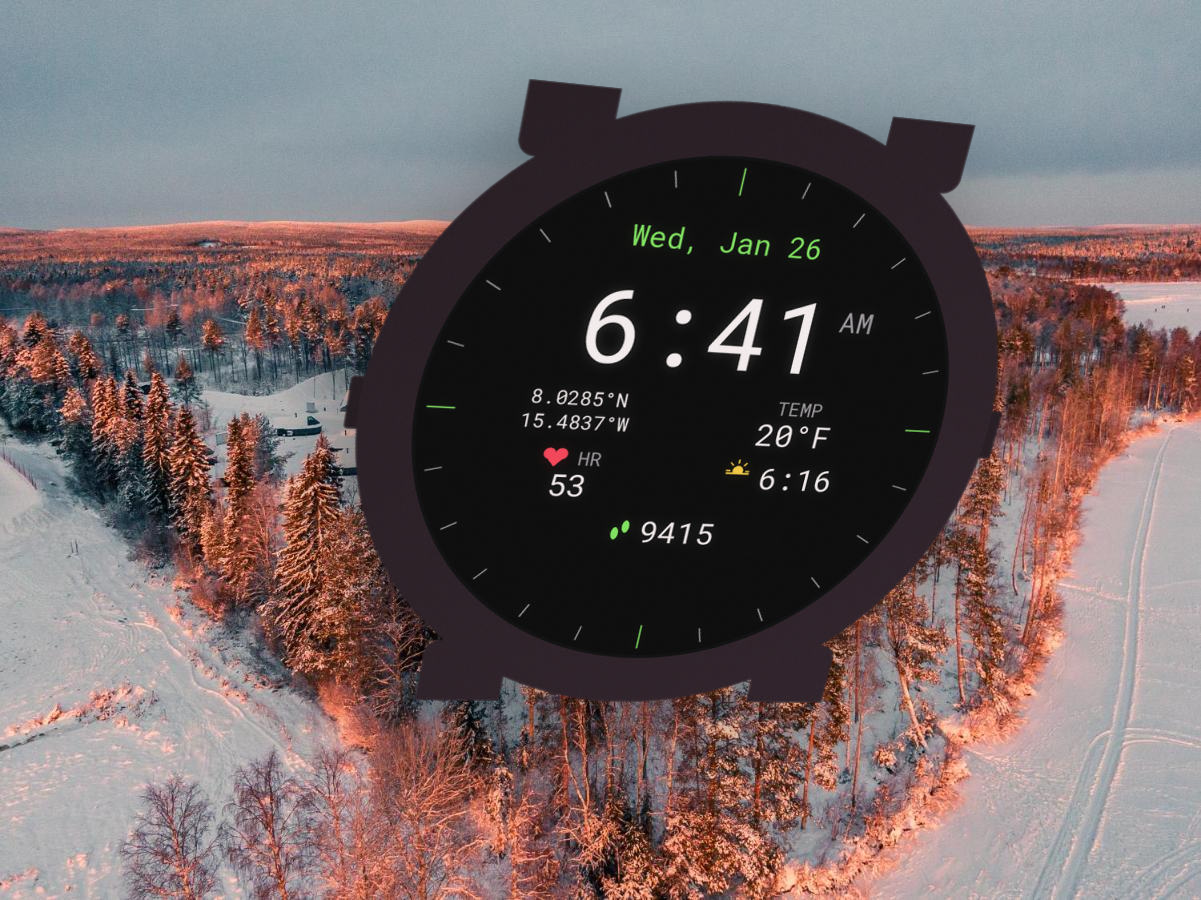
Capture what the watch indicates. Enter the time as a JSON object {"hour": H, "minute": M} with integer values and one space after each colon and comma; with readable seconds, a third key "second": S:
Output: {"hour": 6, "minute": 41}
